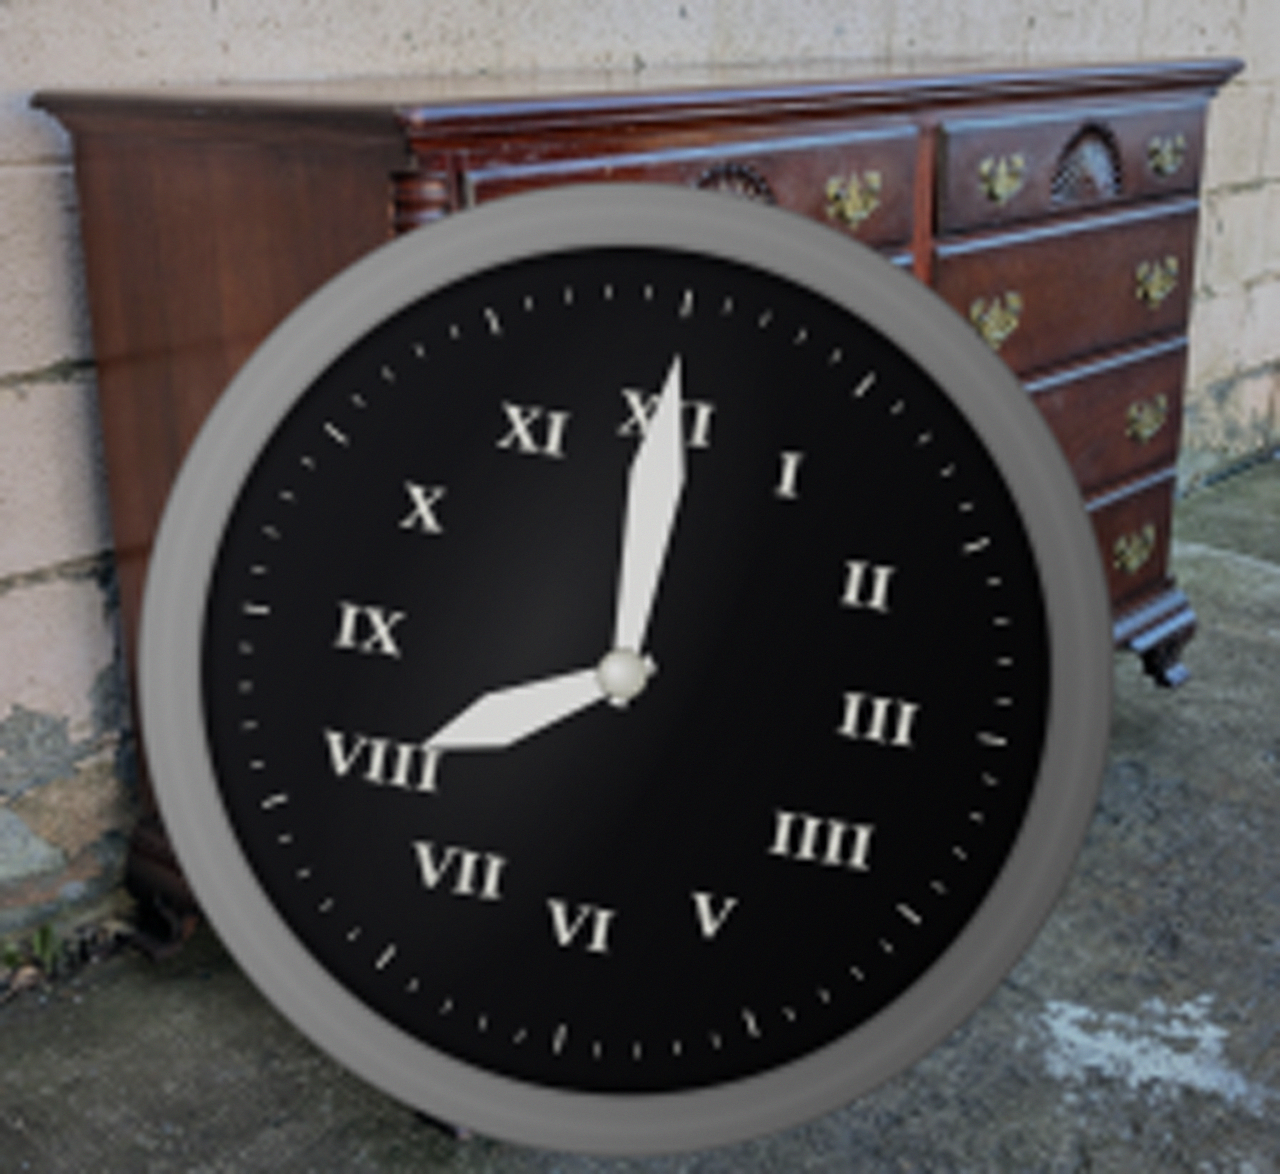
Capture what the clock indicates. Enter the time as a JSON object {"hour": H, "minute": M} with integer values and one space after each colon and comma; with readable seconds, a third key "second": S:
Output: {"hour": 8, "minute": 0}
